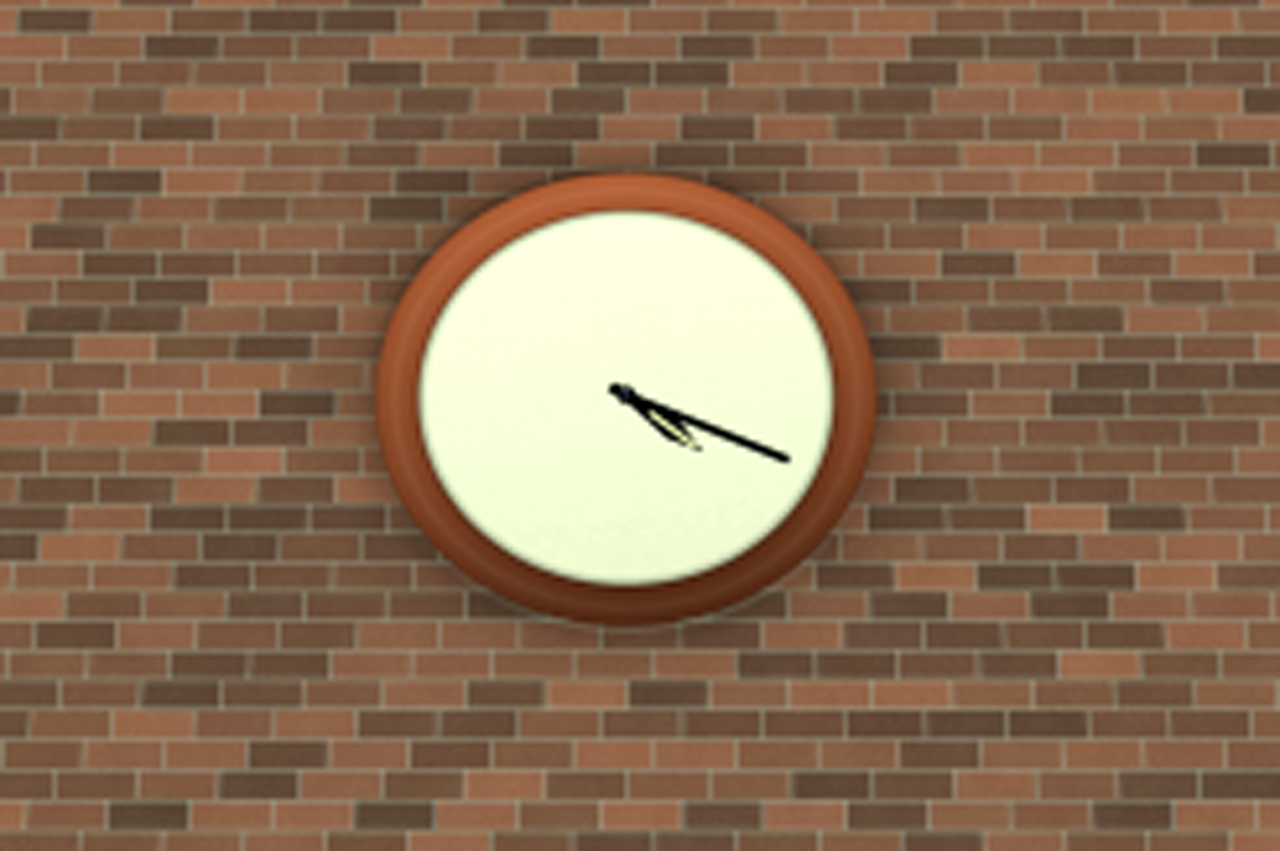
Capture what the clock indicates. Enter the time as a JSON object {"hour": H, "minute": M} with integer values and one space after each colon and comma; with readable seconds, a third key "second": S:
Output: {"hour": 4, "minute": 19}
